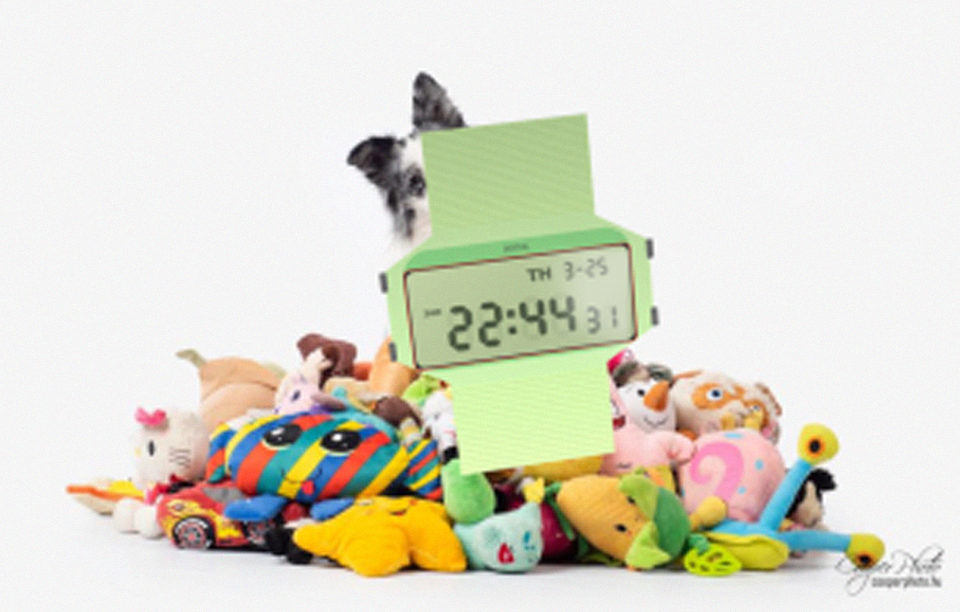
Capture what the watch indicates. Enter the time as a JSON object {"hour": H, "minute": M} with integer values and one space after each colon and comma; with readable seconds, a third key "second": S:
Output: {"hour": 22, "minute": 44, "second": 31}
